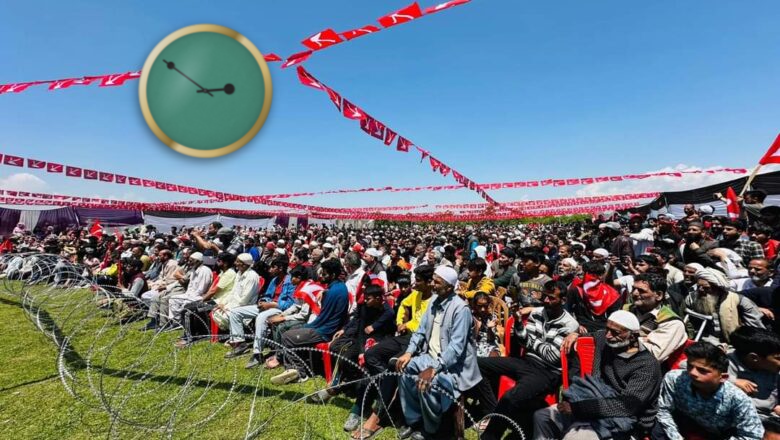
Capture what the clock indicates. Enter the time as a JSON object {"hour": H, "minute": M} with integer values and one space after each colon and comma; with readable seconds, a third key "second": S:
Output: {"hour": 2, "minute": 51}
